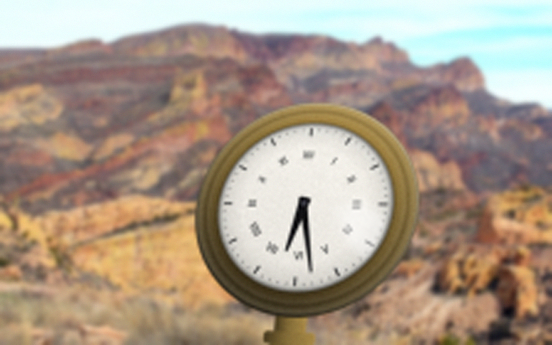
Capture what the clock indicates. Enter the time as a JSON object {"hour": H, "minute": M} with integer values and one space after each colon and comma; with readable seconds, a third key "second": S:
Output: {"hour": 6, "minute": 28}
